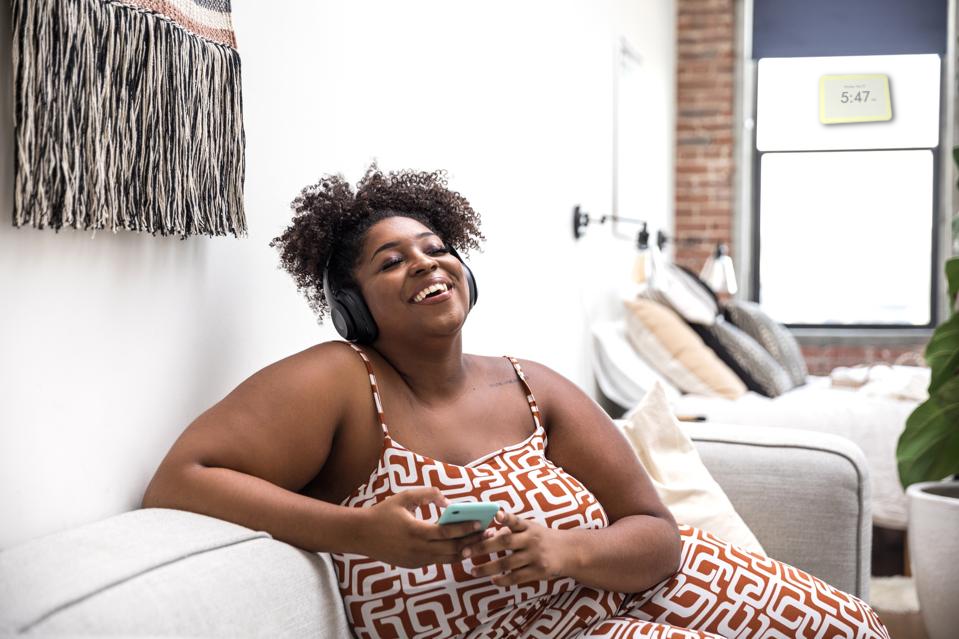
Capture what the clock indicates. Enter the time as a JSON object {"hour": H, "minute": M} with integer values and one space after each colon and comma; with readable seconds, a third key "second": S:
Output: {"hour": 5, "minute": 47}
